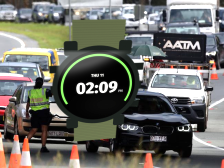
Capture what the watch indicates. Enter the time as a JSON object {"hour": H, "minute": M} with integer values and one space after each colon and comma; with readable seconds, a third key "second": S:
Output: {"hour": 2, "minute": 9}
